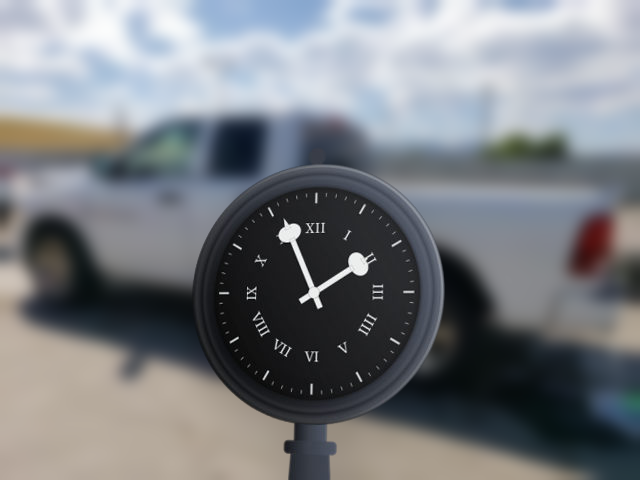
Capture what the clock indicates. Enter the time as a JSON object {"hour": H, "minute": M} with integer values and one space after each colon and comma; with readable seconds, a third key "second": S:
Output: {"hour": 1, "minute": 56}
